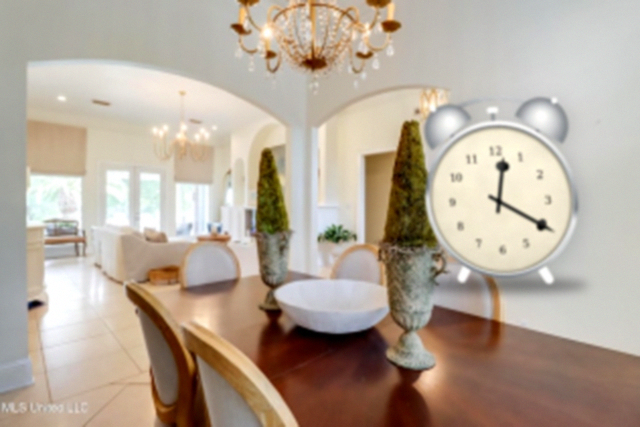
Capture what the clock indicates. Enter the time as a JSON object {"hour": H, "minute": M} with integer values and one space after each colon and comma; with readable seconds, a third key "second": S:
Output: {"hour": 12, "minute": 20}
